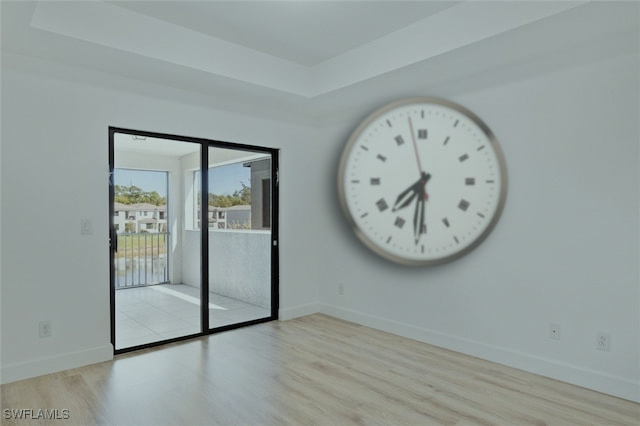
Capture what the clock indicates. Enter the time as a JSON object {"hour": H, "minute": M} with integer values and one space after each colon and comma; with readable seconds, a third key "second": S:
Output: {"hour": 7, "minute": 30, "second": 58}
